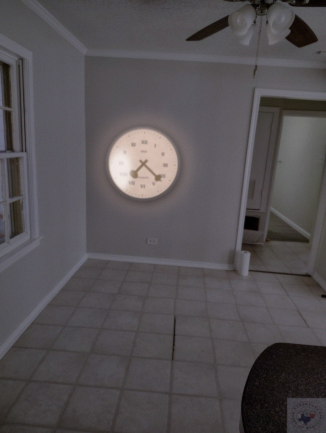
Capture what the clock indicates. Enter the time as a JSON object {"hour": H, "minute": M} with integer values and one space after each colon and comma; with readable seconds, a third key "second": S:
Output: {"hour": 7, "minute": 22}
